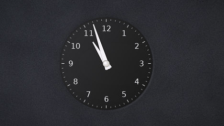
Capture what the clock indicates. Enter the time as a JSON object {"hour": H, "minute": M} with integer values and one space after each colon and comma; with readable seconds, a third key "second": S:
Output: {"hour": 10, "minute": 57}
